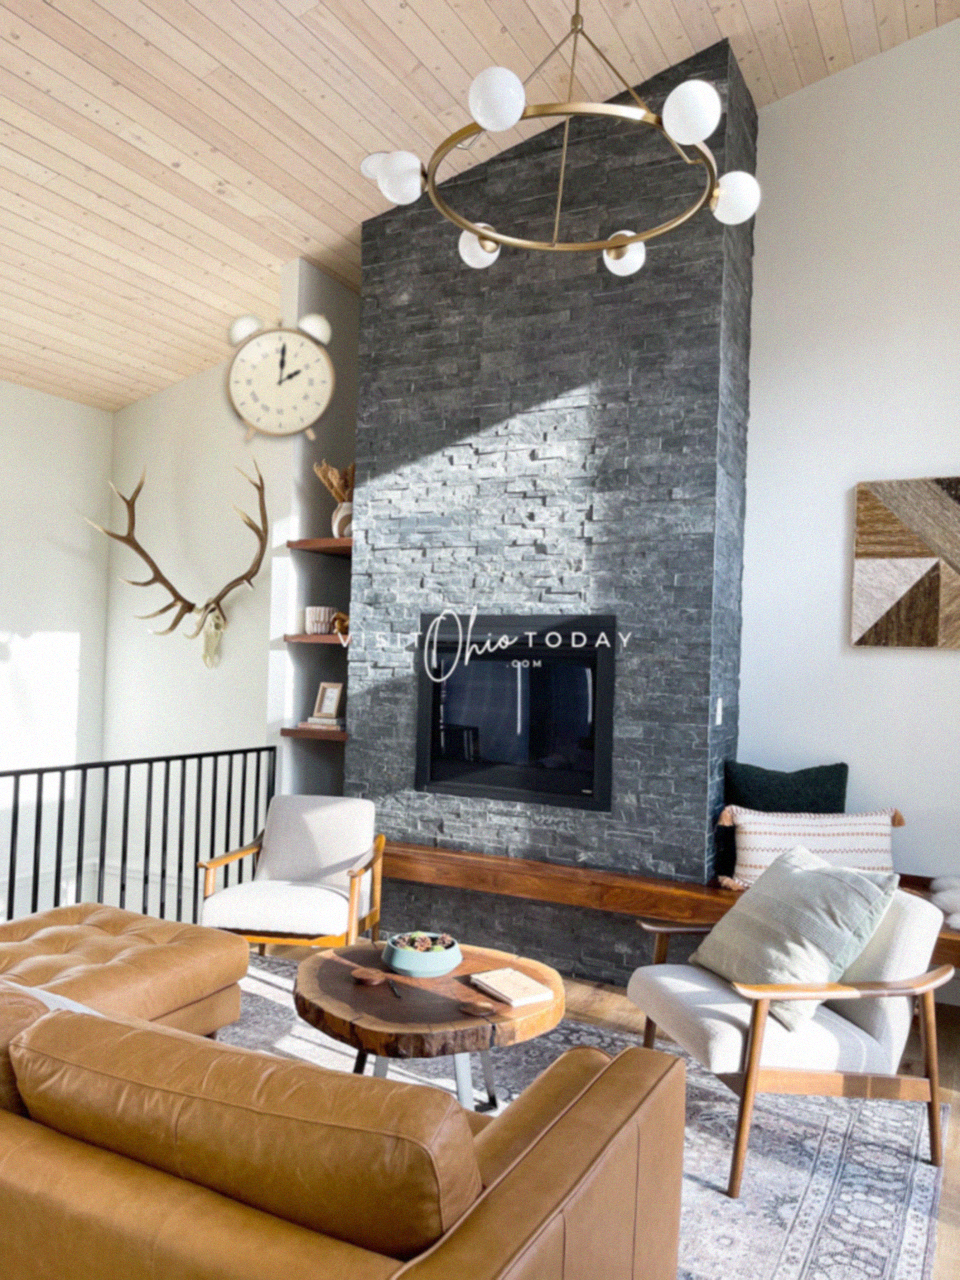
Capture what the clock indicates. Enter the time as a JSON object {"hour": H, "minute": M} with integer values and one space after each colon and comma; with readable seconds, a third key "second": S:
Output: {"hour": 2, "minute": 1}
